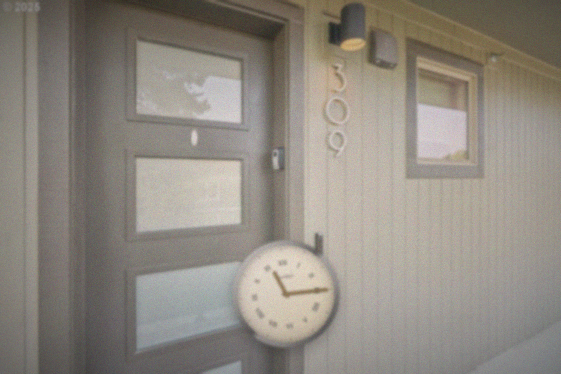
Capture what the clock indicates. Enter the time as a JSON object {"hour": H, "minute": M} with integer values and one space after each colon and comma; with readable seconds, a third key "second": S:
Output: {"hour": 11, "minute": 15}
